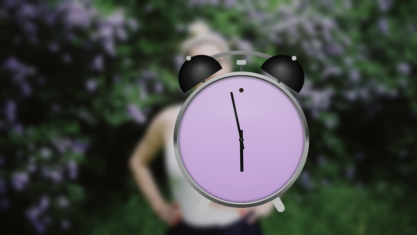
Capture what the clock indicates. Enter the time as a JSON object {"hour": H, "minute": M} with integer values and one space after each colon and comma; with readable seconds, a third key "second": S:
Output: {"hour": 5, "minute": 58}
